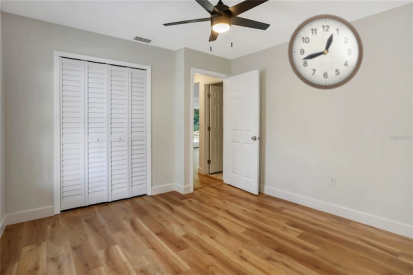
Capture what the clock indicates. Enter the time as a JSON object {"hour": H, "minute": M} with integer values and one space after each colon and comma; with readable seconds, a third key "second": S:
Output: {"hour": 12, "minute": 42}
